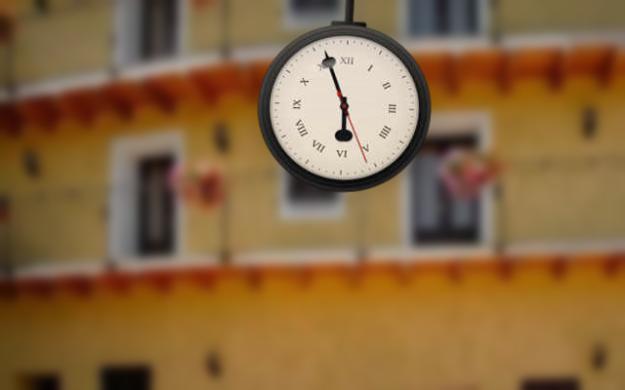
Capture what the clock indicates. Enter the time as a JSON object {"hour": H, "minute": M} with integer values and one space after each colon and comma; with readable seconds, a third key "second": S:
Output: {"hour": 5, "minute": 56, "second": 26}
